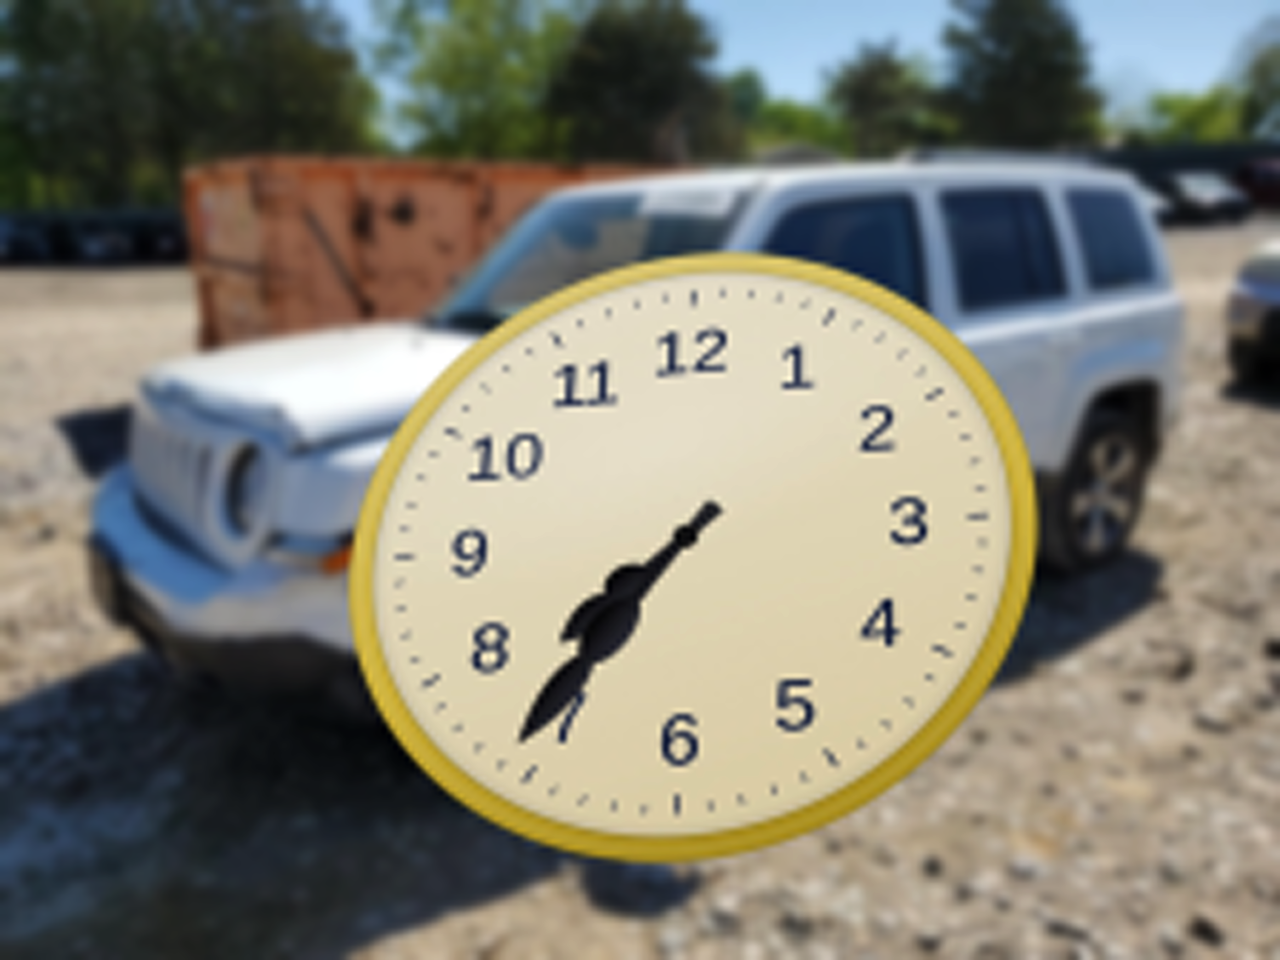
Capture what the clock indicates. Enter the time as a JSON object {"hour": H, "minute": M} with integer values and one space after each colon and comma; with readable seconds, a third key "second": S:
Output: {"hour": 7, "minute": 36}
